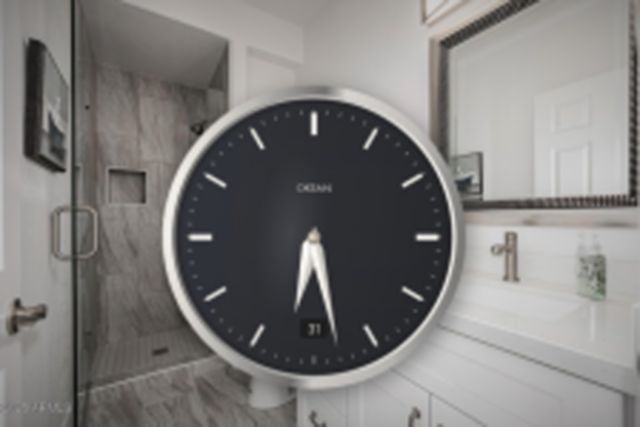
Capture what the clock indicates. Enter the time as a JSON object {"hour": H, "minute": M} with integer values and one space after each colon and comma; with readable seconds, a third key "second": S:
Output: {"hour": 6, "minute": 28}
